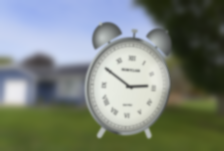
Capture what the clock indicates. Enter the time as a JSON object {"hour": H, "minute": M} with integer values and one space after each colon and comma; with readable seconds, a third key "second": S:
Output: {"hour": 2, "minute": 50}
